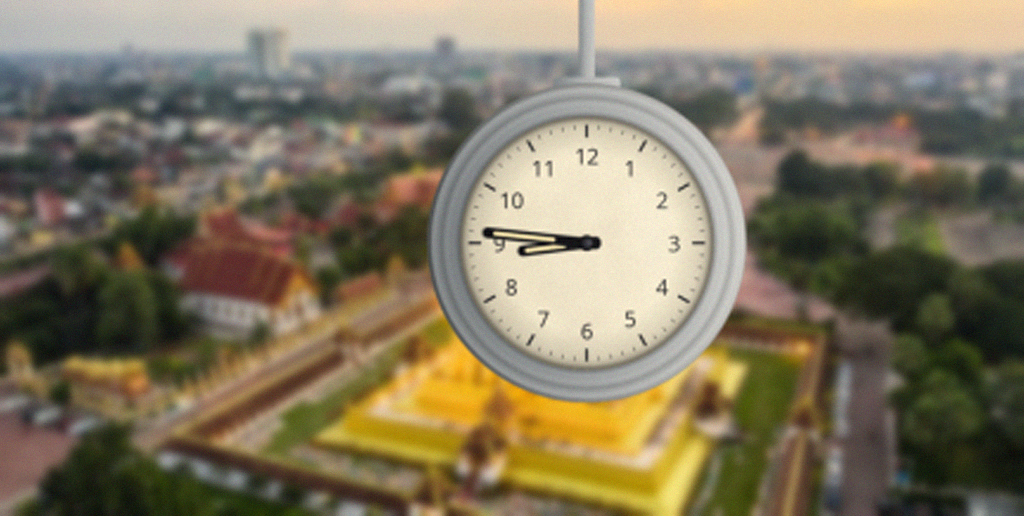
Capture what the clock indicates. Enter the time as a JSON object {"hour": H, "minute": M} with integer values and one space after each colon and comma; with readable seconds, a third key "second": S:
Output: {"hour": 8, "minute": 46}
